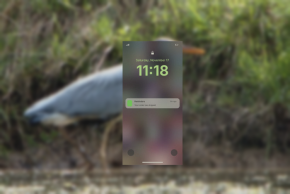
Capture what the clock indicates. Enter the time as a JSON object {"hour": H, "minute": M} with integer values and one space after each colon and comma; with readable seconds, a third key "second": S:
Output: {"hour": 11, "minute": 18}
